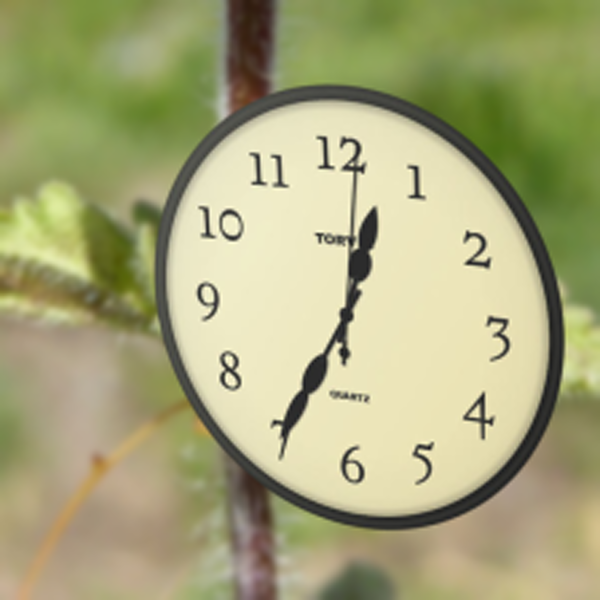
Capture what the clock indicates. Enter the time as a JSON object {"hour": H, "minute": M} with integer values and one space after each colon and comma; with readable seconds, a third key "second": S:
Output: {"hour": 12, "minute": 35, "second": 1}
